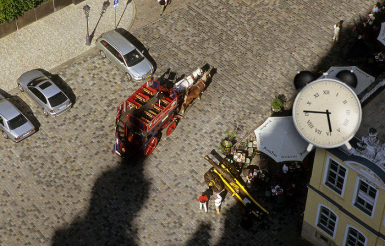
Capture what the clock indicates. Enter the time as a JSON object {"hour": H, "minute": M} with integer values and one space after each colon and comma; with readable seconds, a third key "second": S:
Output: {"hour": 5, "minute": 46}
